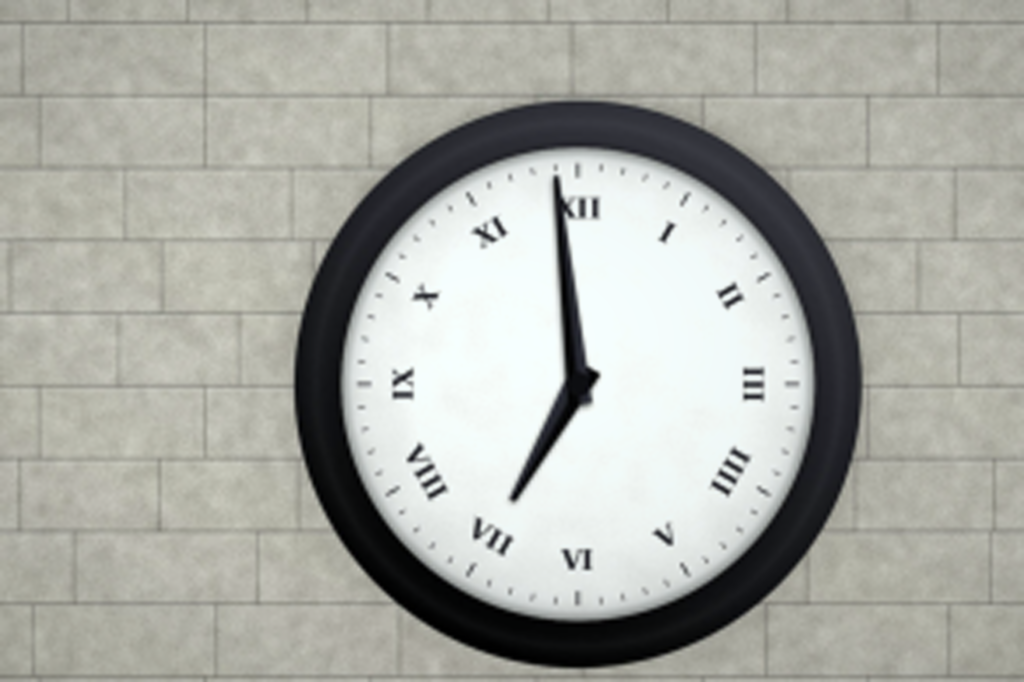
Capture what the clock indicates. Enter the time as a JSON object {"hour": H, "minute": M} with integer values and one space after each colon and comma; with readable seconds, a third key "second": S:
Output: {"hour": 6, "minute": 59}
